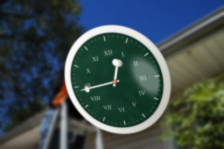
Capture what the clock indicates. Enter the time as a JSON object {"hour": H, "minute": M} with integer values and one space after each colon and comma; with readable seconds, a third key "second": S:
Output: {"hour": 12, "minute": 44}
